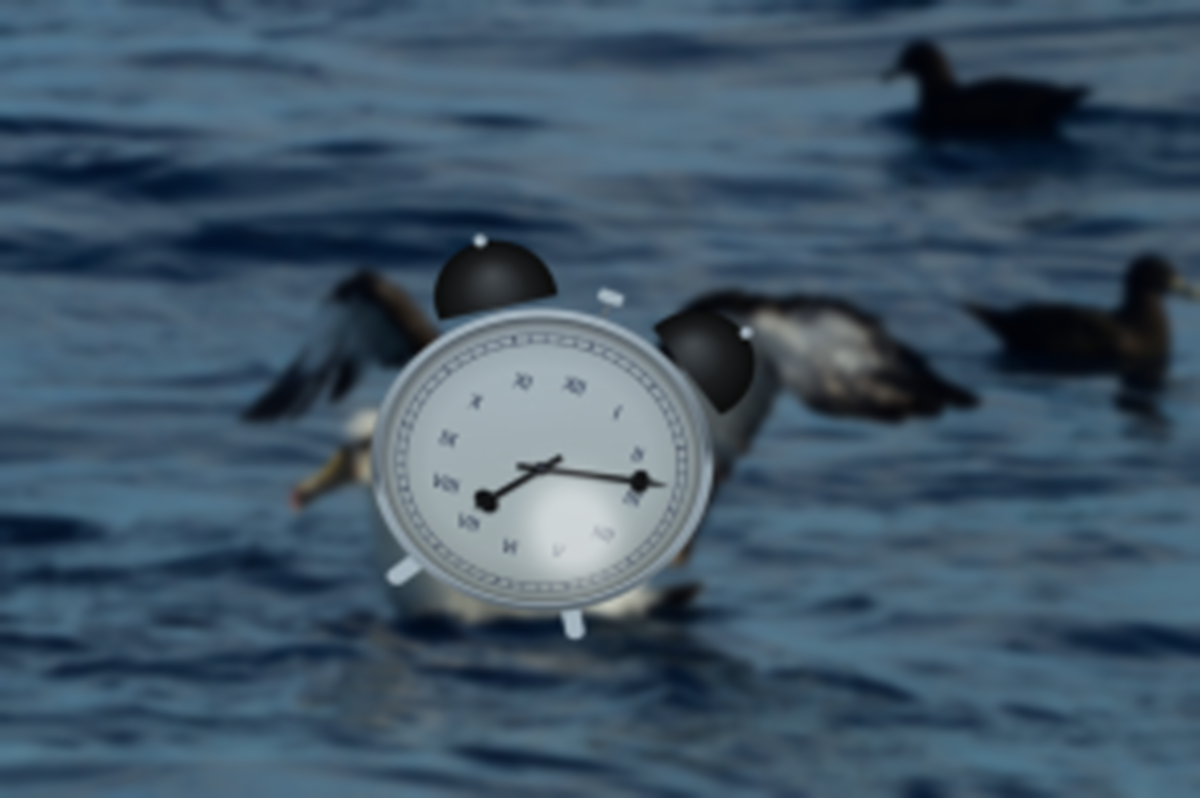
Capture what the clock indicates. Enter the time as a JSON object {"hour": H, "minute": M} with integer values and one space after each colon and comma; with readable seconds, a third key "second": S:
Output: {"hour": 7, "minute": 13}
